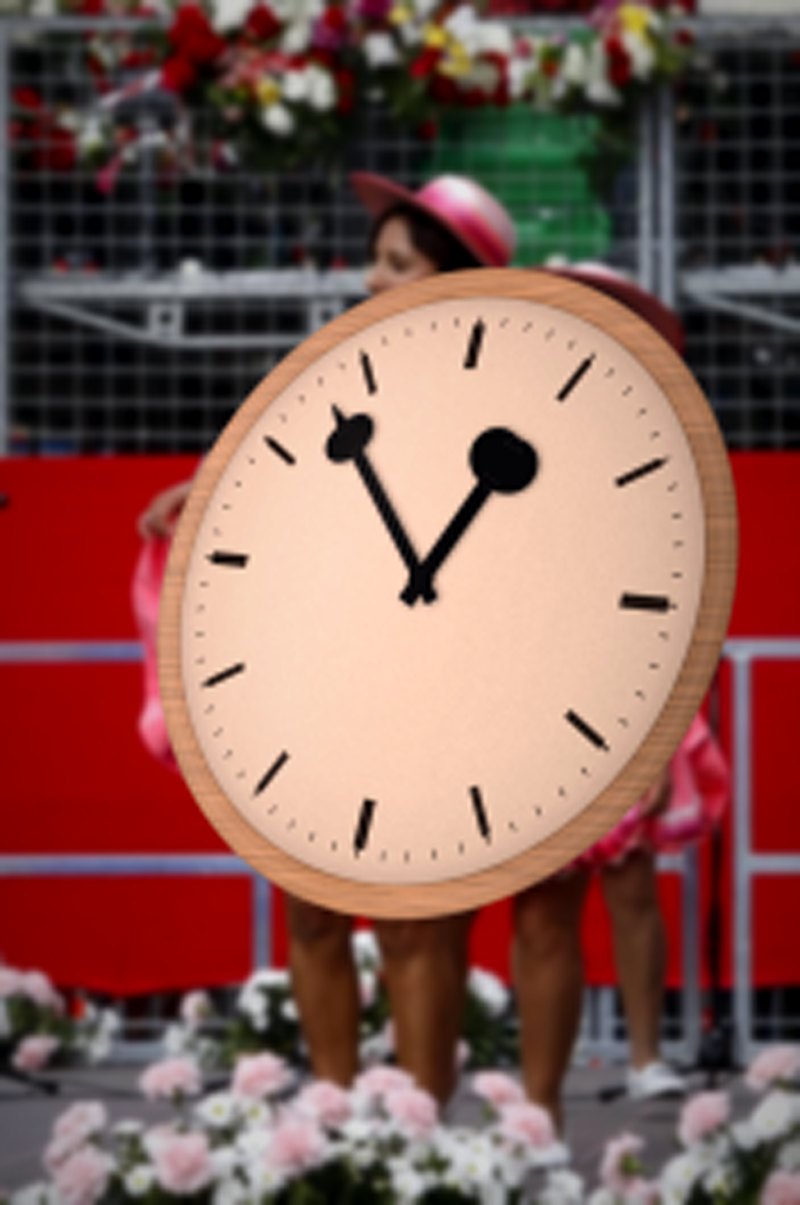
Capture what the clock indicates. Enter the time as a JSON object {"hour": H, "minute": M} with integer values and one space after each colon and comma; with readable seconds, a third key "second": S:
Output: {"hour": 12, "minute": 53}
